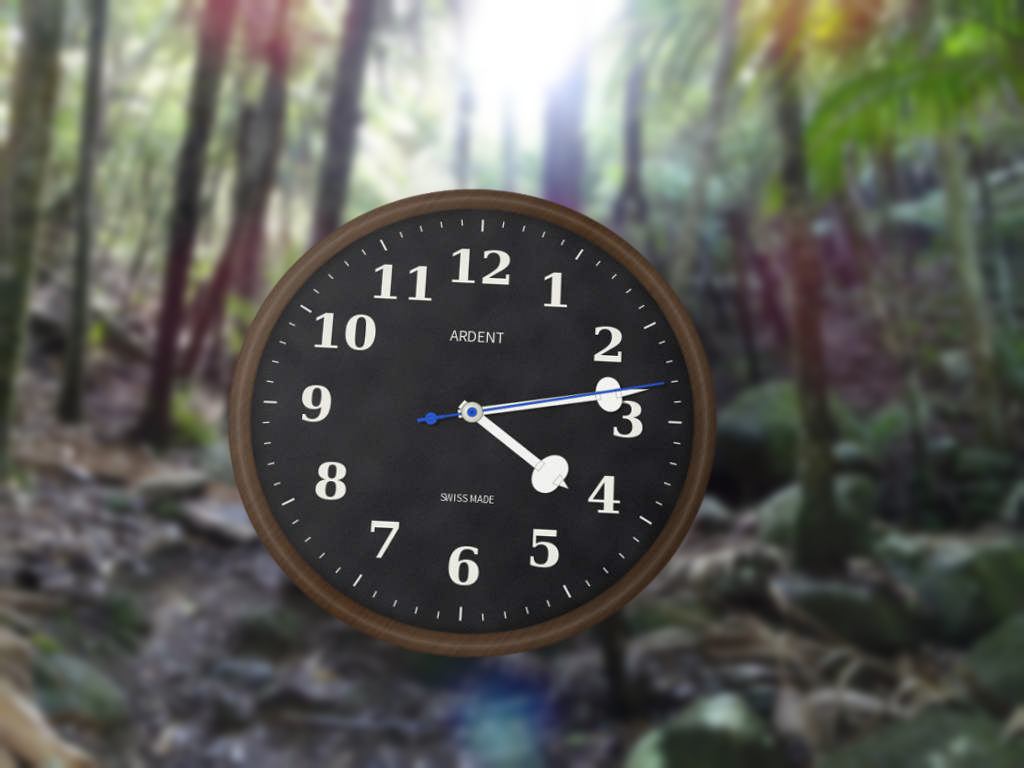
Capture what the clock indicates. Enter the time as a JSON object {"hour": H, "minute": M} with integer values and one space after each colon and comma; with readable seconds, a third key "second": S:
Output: {"hour": 4, "minute": 13, "second": 13}
